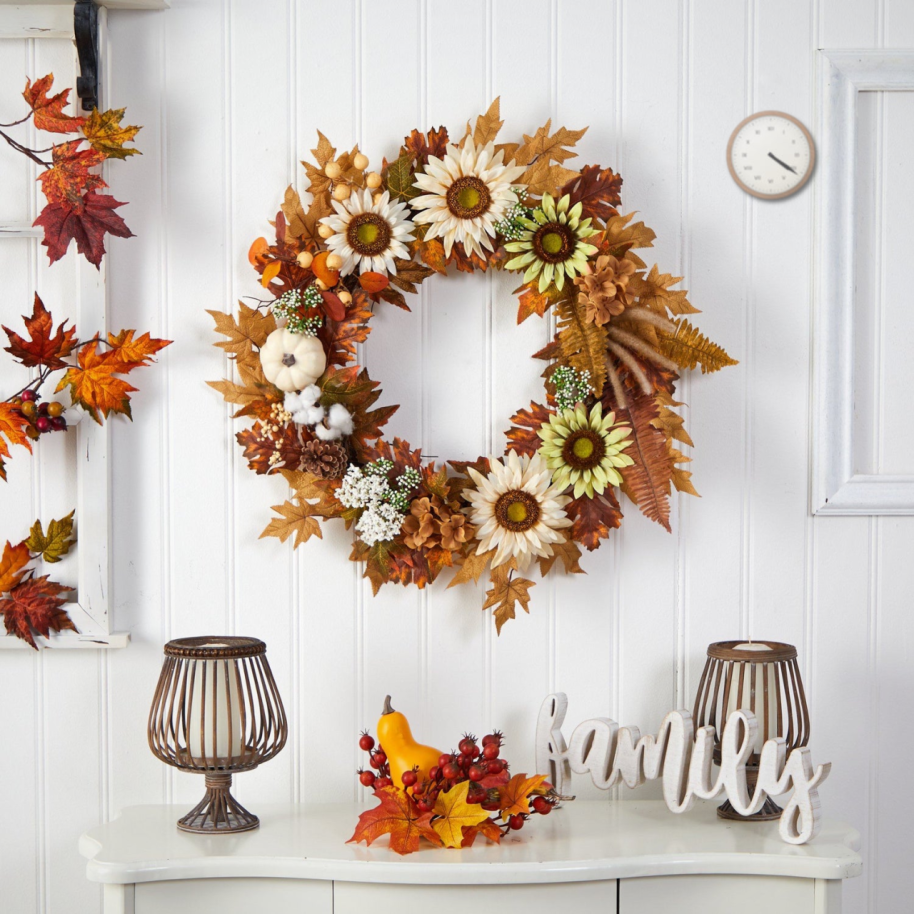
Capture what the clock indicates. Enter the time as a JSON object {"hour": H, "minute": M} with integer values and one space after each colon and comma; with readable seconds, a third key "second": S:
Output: {"hour": 4, "minute": 21}
